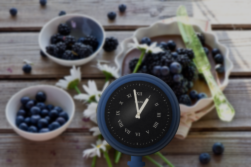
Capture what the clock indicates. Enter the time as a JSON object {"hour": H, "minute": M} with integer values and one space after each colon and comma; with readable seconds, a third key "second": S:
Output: {"hour": 12, "minute": 58}
